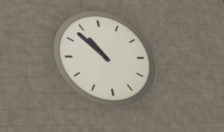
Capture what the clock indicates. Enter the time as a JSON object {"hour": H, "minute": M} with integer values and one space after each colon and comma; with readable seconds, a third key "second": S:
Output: {"hour": 10, "minute": 53}
